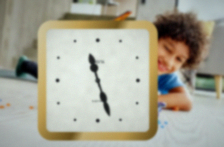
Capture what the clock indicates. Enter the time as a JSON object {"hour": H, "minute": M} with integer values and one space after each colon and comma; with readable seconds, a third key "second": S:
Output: {"hour": 11, "minute": 27}
